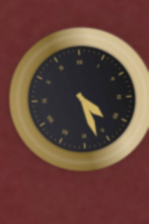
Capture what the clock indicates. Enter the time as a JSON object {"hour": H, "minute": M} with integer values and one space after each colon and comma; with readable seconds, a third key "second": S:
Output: {"hour": 4, "minute": 27}
